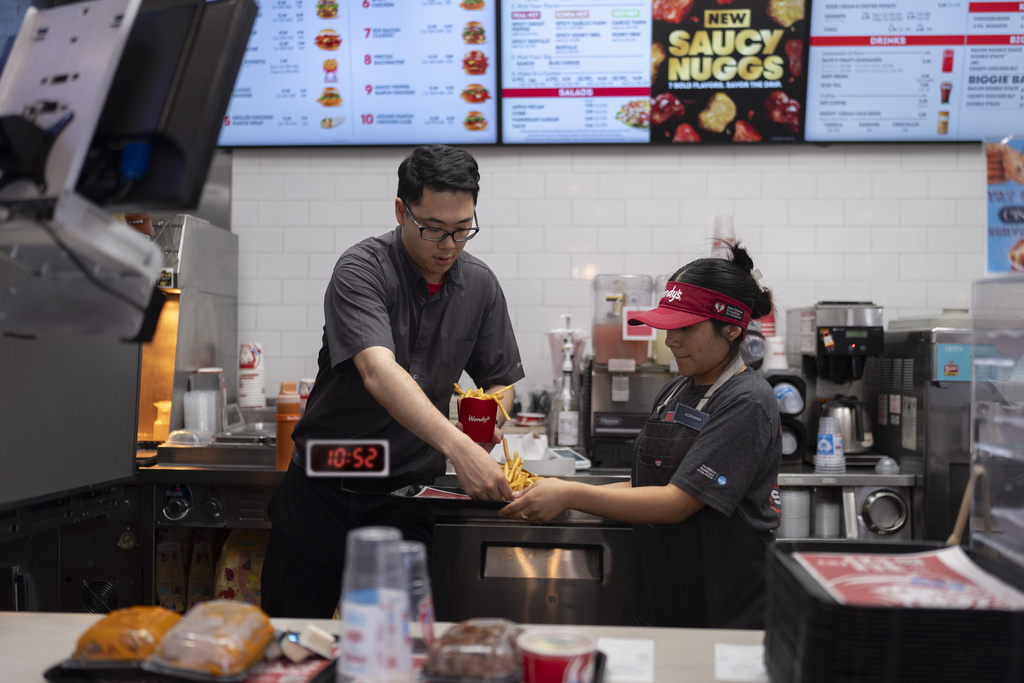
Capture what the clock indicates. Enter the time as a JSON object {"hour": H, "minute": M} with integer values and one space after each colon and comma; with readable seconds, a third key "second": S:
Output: {"hour": 10, "minute": 52}
